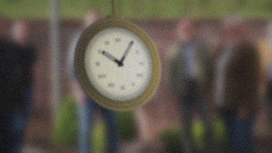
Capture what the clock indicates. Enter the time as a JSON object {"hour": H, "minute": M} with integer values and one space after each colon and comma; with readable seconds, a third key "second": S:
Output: {"hour": 10, "minute": 6}
